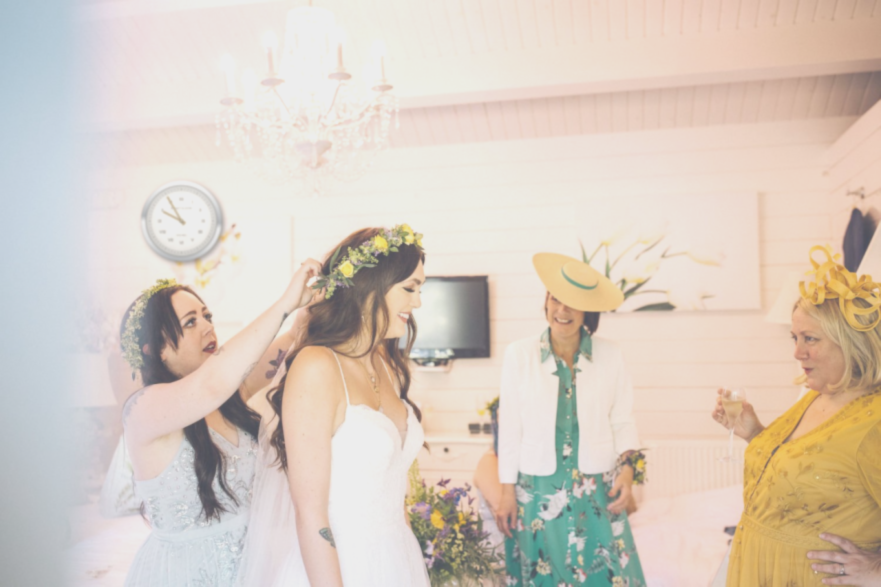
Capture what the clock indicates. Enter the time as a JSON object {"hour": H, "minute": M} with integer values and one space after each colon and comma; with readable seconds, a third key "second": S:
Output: {"hour": 9, "minute": 55}
